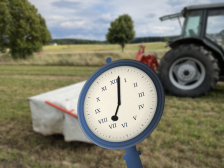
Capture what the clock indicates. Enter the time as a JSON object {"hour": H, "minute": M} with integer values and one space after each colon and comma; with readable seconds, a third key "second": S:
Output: {"hour": 7, "minute": 2}
